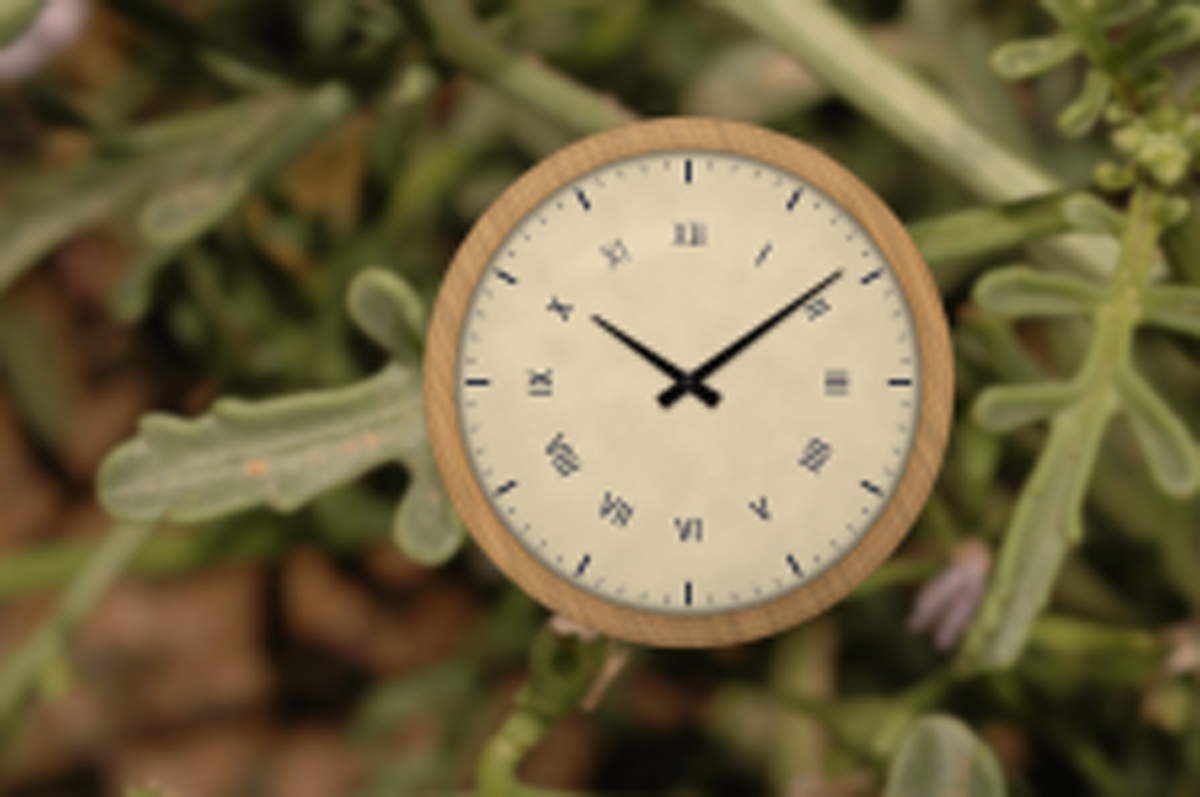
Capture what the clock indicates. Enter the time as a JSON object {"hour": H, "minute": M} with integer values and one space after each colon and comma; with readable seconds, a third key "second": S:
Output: {"hour": 10, "minute": 9}
